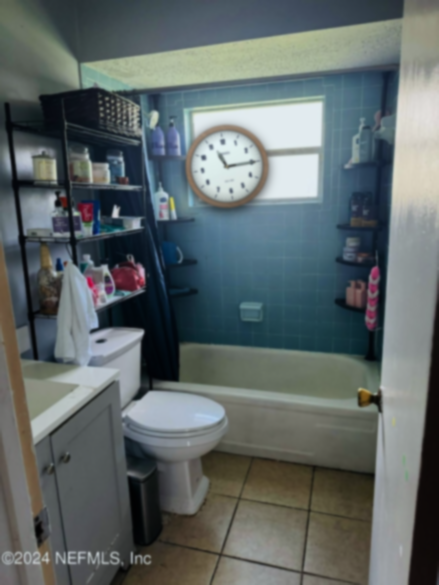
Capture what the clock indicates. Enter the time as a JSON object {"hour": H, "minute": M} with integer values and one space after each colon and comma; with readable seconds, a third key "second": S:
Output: {"hour": 11, "minute": 15}
